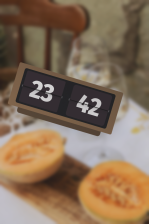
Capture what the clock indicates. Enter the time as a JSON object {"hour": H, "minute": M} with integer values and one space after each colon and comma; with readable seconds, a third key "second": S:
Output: {"hour": 23, "minute": 42}
